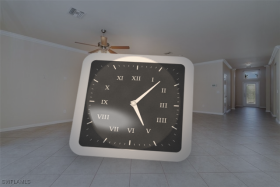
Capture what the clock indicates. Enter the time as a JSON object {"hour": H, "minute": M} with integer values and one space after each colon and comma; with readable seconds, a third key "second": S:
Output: {"hour": 5, "minute": 7}
